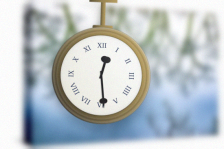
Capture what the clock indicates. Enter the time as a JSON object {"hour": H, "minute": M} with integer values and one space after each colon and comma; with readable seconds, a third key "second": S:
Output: {"hour": 12, "minute": 29}
